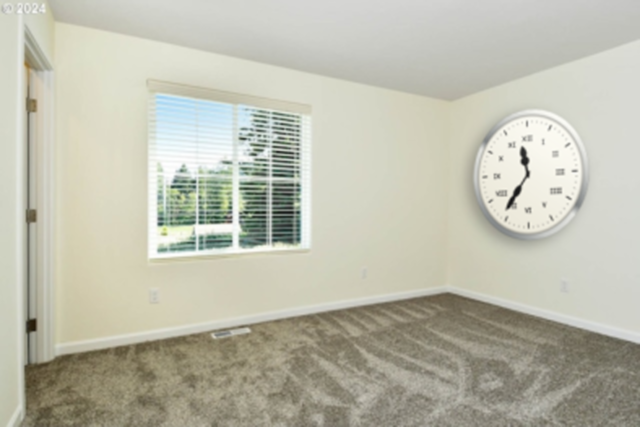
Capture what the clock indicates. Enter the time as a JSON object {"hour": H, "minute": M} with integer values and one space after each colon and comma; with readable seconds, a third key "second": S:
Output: {"hour": 11, "minute": 36}
